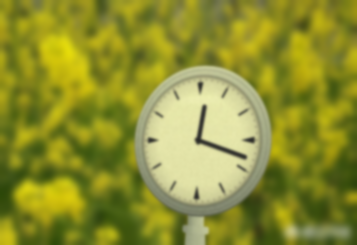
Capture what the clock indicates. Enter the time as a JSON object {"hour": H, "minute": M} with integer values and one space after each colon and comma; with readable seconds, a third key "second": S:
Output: {"hour": 12, "minute": 18}
